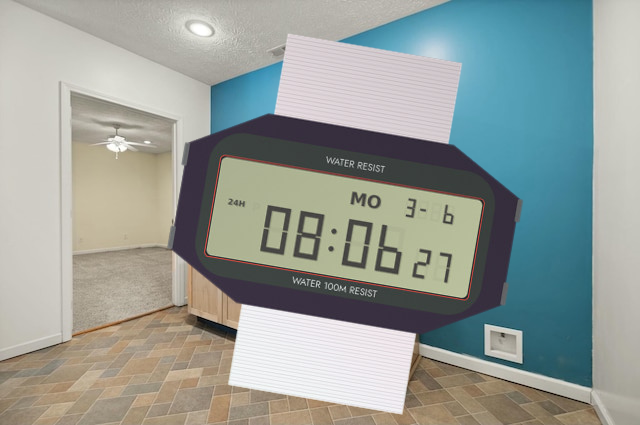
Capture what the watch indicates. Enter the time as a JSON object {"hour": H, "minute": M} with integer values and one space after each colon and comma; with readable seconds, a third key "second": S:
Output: {"hour": 8, "minute": 6, "second": 27}
